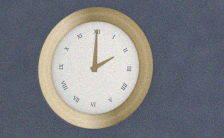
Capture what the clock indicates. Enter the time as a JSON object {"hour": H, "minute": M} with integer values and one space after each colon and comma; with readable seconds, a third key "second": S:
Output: {"hour": 2, "minute": 0}
